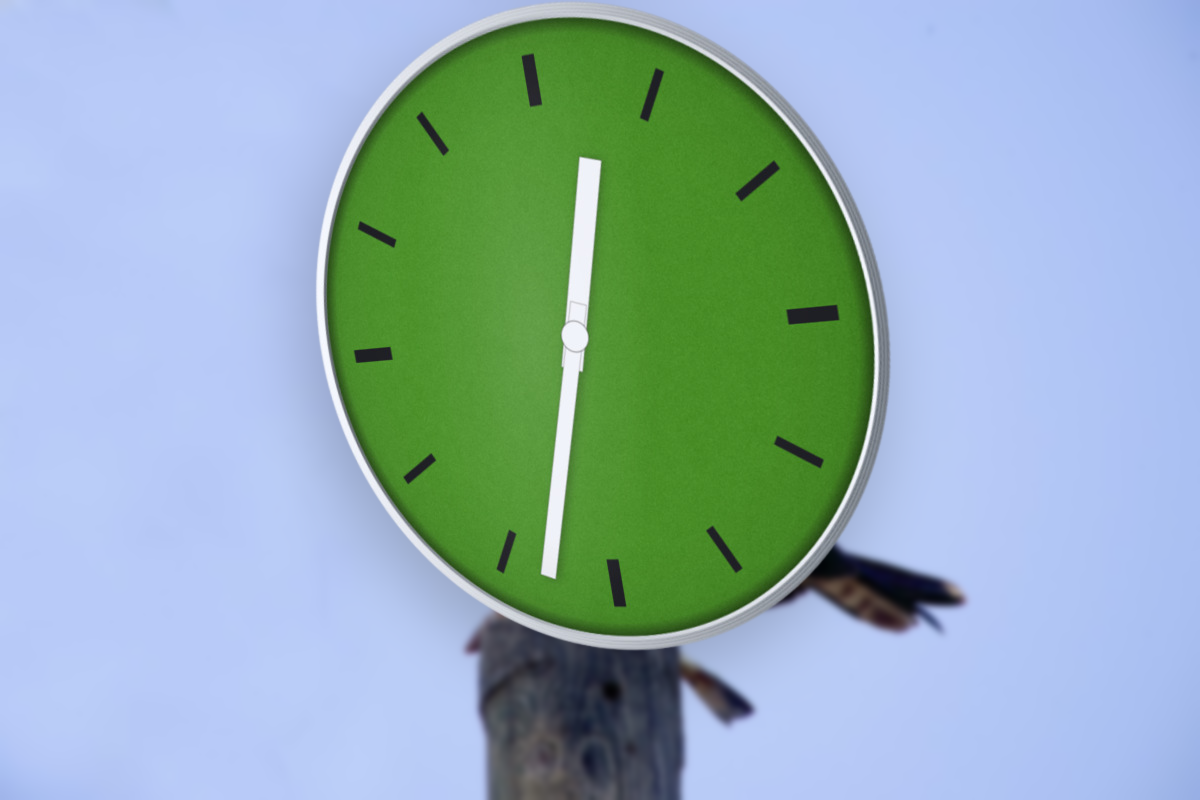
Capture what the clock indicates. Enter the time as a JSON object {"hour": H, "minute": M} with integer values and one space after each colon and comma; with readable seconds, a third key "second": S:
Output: {"hour": 12, "minute": 33}
